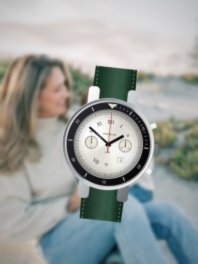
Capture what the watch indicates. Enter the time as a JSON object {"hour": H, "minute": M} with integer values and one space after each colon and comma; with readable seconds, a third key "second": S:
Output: {"hour": 1, "minute": 51}
